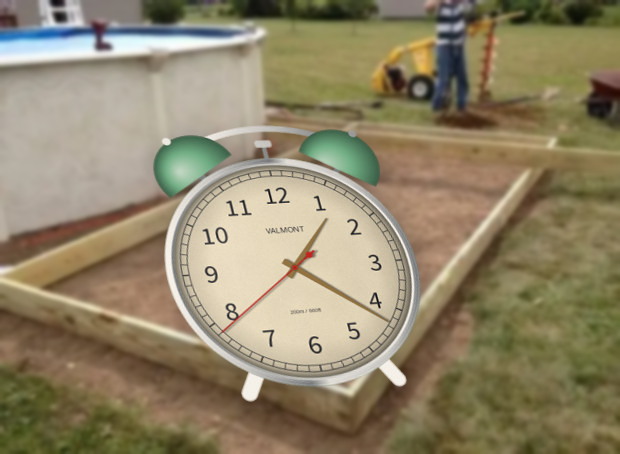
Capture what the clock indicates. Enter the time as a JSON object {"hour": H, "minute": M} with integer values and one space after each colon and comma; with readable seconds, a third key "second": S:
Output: {"hour": 1, "minute": 21, "second": 39}
